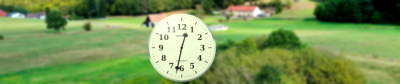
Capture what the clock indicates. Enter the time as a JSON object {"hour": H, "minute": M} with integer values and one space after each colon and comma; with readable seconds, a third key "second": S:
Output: {"hour": 12, "minute": 32}
